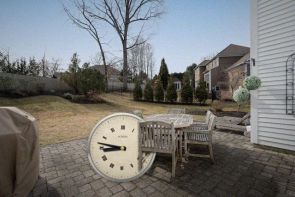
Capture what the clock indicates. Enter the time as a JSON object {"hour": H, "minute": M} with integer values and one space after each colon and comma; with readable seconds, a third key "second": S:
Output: {"hour": 8, "minute": 47}
